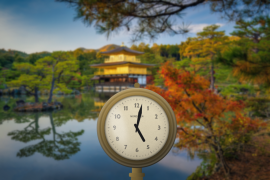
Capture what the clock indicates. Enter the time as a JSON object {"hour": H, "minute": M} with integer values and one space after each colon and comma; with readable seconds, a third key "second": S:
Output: {"hour": 5, "minute": 2}
